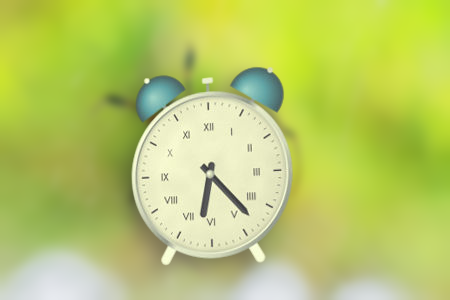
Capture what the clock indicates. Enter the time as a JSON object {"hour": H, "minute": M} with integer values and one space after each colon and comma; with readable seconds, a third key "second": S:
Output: {"hour": 6, "minute": 23}
